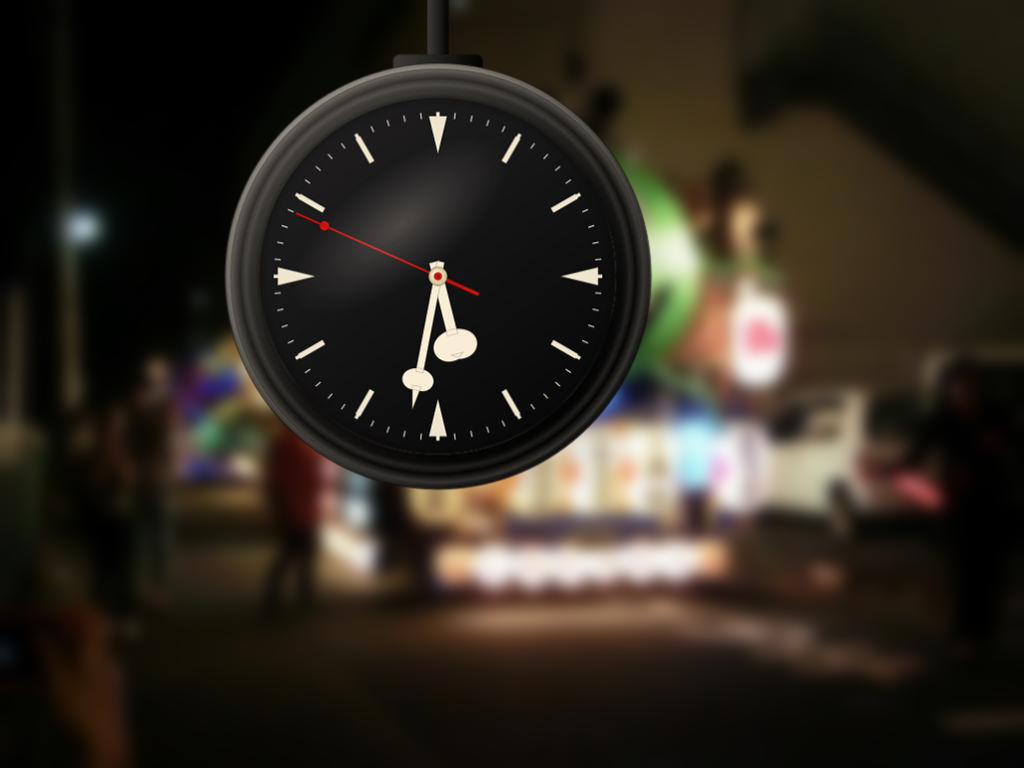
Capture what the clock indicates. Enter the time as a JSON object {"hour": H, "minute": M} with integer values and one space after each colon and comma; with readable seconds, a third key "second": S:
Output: {"hour": 5, "minute": 31, "second": 49}
